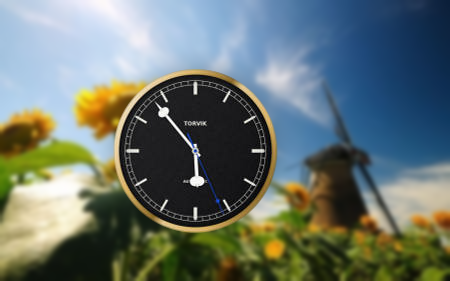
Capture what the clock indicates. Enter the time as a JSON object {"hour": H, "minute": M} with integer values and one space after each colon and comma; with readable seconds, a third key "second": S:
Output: {"hour": 5, "minute": 53, "second": 26}
